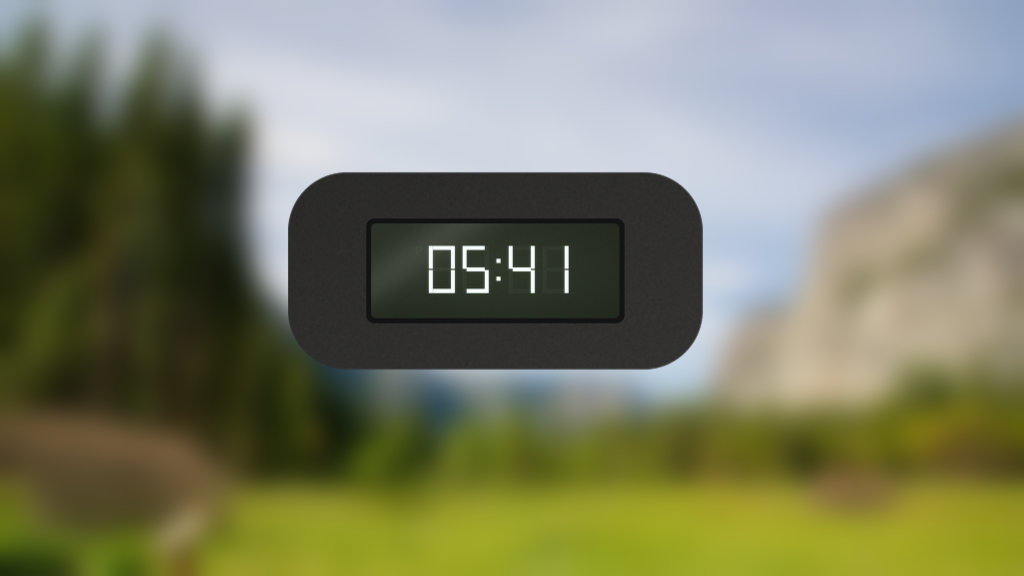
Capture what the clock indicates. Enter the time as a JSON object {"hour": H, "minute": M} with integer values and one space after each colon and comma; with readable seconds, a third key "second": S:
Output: {"hour": 5, "minute": 41}
